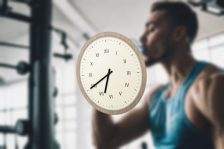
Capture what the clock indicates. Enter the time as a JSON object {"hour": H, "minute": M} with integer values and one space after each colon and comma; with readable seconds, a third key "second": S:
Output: {"hour": 6, "minute": 40}
